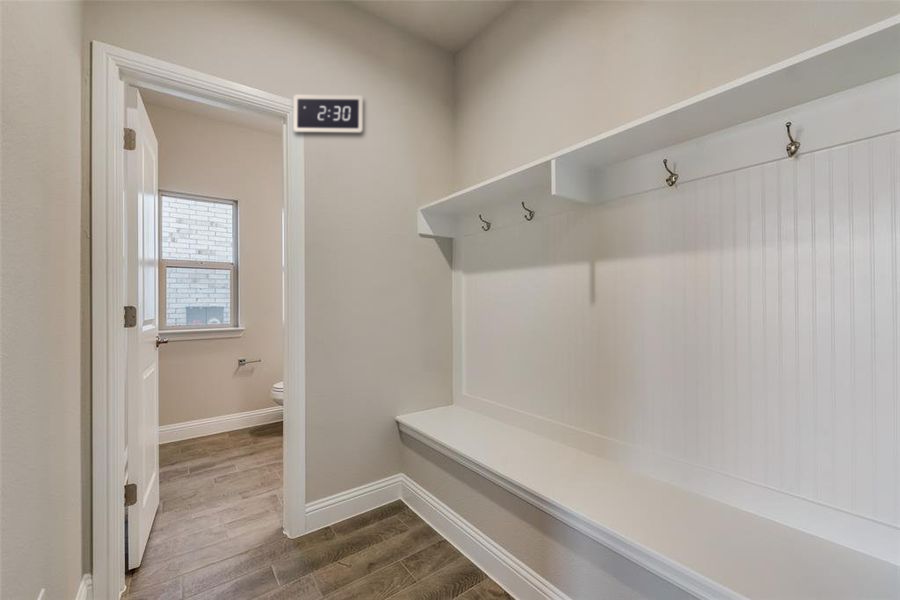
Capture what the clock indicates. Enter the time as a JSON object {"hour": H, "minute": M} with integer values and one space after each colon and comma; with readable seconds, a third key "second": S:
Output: {"hour": 2, "minute": 30}
